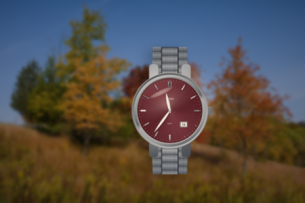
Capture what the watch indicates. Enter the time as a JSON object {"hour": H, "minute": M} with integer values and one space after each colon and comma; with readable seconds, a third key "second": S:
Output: {"hour": 11, "minute": 36}
